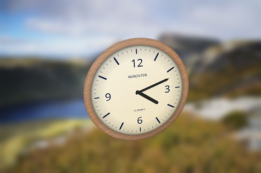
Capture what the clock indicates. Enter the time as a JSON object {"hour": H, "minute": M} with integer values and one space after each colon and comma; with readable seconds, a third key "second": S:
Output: {"hour": 4, "minute": 12}
